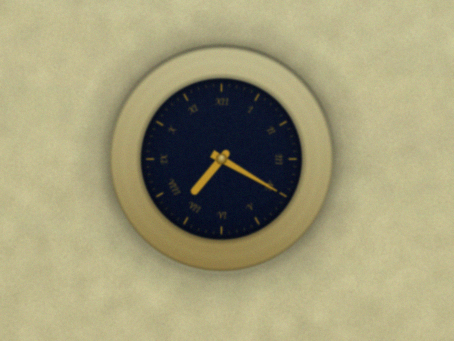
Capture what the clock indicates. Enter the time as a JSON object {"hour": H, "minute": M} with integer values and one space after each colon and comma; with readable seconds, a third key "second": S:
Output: {"hour": 7, "minute": 20}
